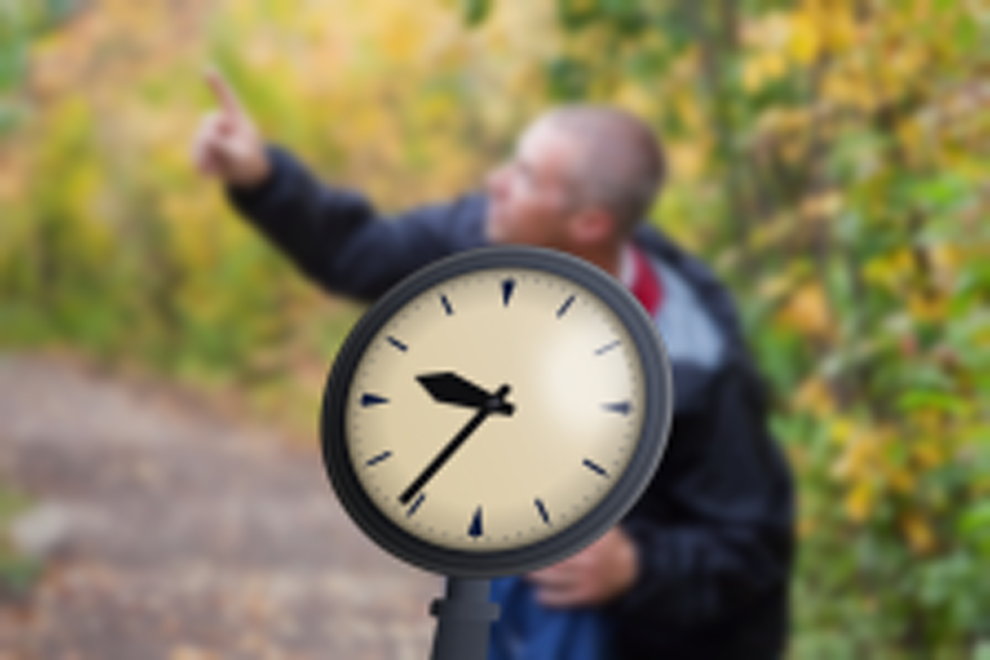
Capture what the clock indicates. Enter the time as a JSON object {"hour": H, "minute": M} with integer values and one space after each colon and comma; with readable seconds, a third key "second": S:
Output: {"hour": 9, "minute": 36}
